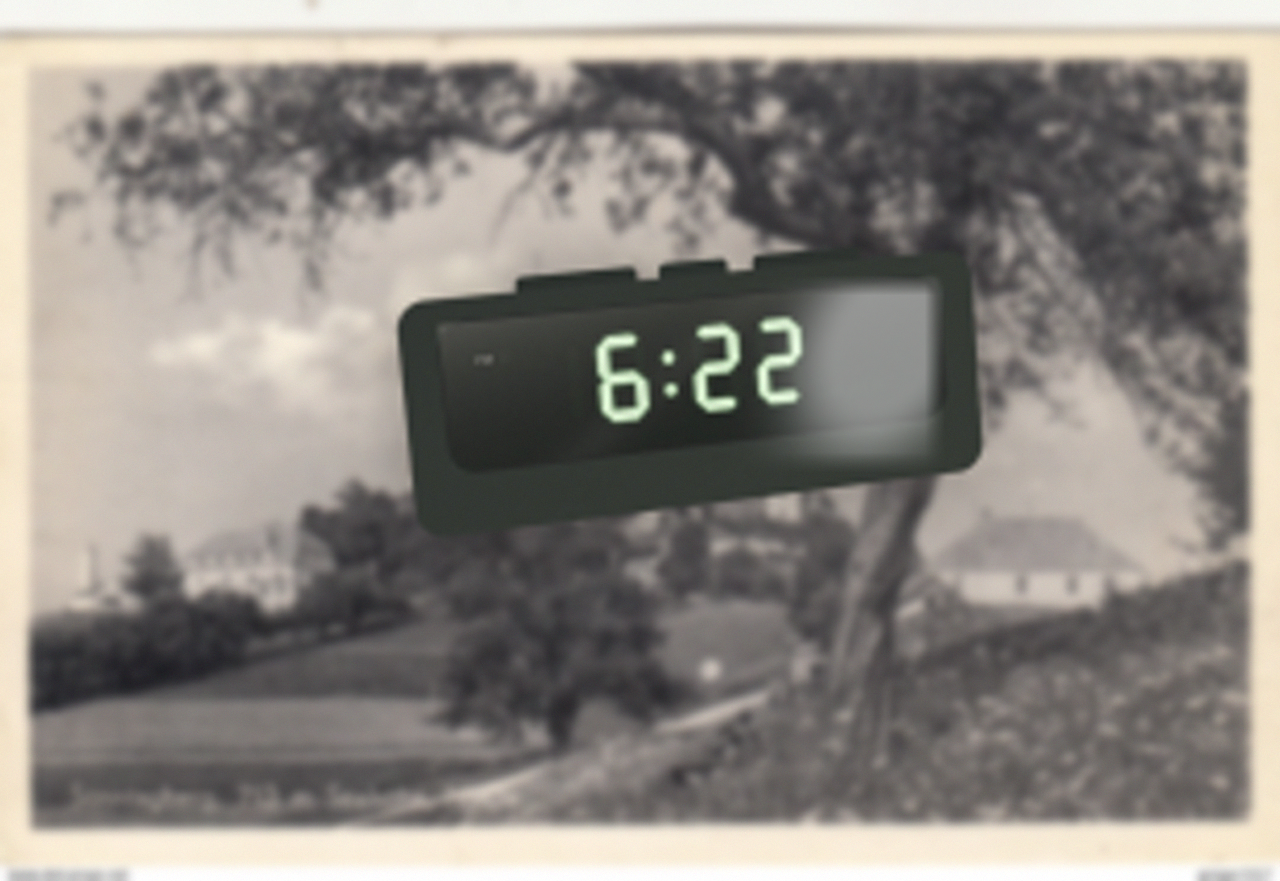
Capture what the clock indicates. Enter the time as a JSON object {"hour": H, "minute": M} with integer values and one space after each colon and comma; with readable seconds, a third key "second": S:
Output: {"hour": 6, "minute": 22}
